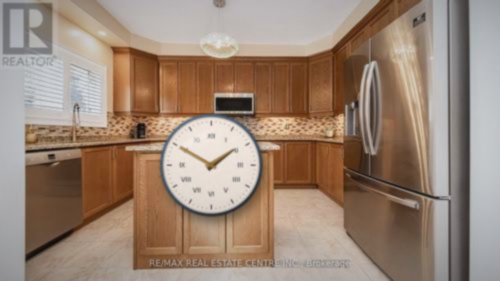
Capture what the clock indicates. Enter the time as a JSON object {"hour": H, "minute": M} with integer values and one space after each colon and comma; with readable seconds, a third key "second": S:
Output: {"hour": 1, "minute": 50}
